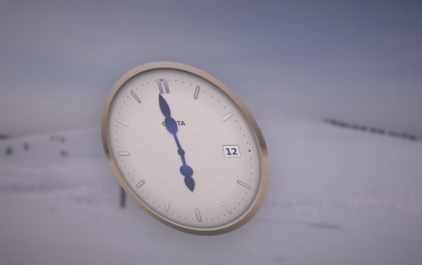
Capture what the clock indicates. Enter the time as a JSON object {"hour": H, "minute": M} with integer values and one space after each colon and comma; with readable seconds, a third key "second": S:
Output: {"hour": 5, "minute": 59}
